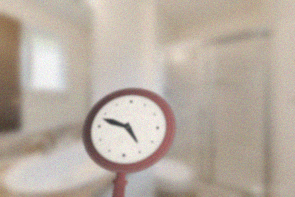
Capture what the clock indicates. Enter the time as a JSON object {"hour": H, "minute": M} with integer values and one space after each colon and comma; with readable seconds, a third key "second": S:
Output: {"hour": 4, "minute": 48}
